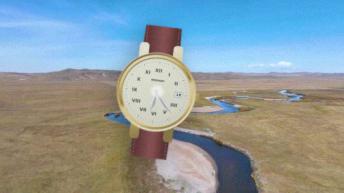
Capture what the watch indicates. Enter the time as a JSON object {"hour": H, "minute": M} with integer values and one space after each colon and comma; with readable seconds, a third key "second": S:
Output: {"hour": 6, "minute": 23}
